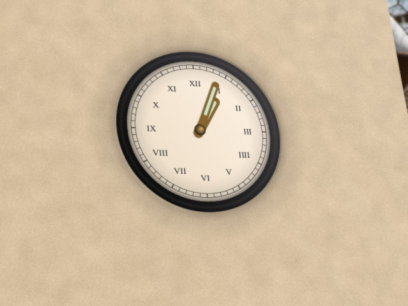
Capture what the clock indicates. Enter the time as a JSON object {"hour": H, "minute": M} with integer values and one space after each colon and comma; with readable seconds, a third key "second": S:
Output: {"hour": 1, "minute": 4}
